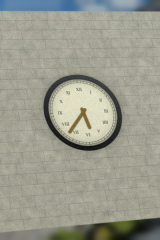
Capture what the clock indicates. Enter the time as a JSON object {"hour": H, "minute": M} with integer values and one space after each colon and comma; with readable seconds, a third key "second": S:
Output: {"hour": 5, "minute": 37}
